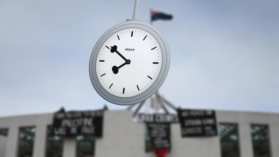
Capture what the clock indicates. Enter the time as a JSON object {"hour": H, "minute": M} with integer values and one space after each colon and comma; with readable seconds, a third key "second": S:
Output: {"hour": 7, "minute": 51}
